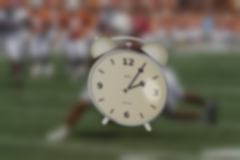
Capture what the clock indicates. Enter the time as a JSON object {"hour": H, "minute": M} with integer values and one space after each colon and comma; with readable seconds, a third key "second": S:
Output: {"hour": 2, "minute": 5}
